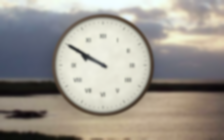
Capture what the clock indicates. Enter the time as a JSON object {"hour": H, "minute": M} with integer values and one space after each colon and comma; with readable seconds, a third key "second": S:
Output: {"hour": 9, "minute": 50}
